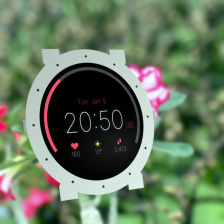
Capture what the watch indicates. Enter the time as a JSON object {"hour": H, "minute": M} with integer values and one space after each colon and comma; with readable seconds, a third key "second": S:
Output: {"hour": 20, "minute": 50, "second": 36}
